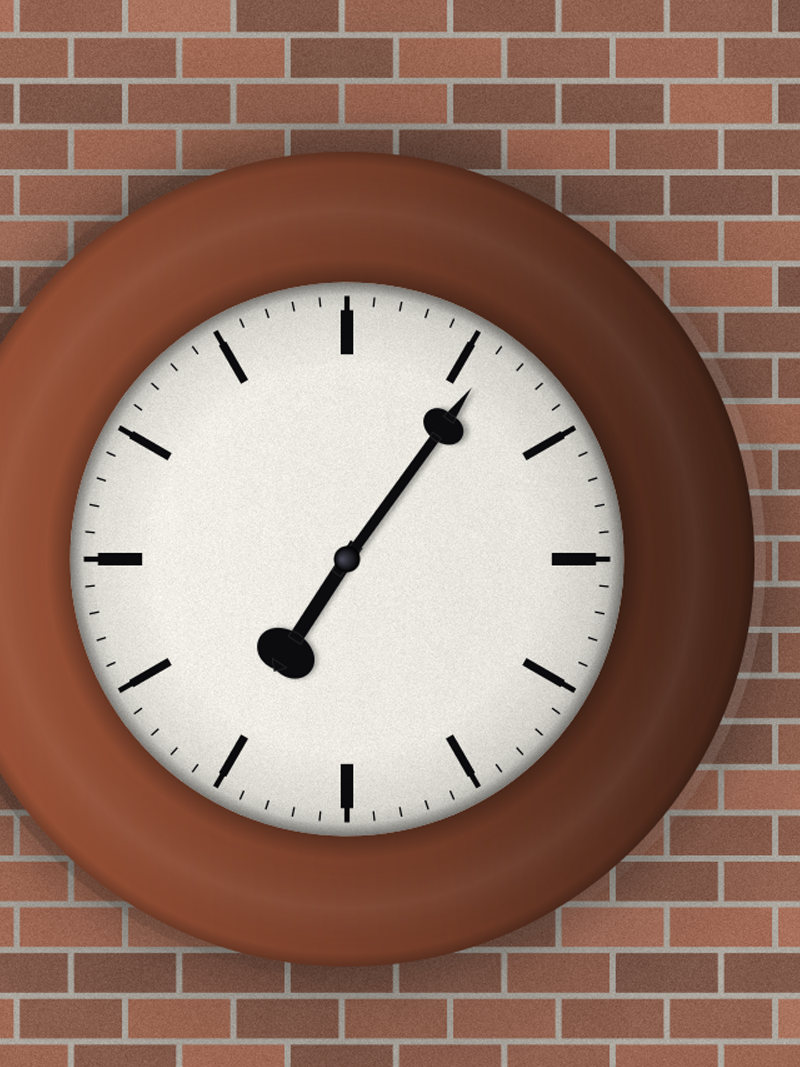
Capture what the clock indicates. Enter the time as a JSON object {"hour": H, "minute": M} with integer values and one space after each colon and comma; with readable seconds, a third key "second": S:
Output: {"hour": 7, "minute": 6}
